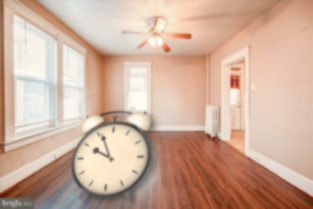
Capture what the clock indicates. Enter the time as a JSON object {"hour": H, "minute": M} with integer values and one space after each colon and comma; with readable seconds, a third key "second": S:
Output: {"hour": 9, "minute": 56}
